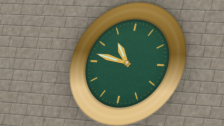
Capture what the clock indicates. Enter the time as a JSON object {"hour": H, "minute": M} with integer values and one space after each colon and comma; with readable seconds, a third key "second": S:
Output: {"hour": 10, "minute": 47}
